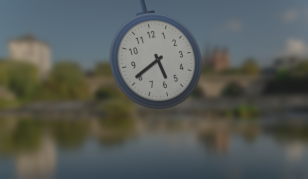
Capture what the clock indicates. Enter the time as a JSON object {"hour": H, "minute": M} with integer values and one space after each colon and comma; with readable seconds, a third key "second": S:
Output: {"hour": 5, "minute": 41}
